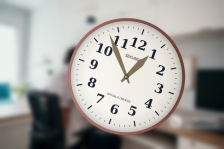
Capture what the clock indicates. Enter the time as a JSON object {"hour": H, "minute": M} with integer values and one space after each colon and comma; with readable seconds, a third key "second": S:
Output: {"hour": 12, "minute": 53}
